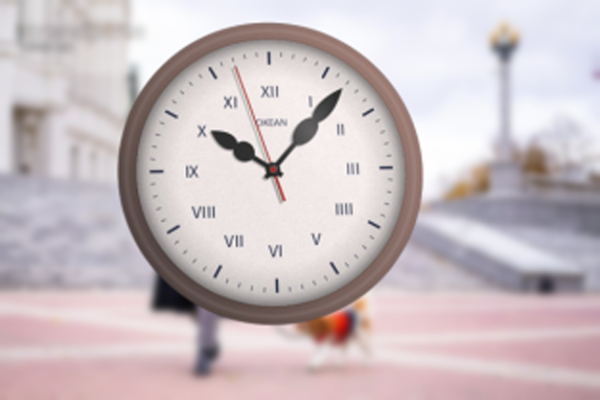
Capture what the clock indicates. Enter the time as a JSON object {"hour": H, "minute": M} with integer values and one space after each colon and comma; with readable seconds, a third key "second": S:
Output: {"hour": 10, "minute": 6, "second": 57}
